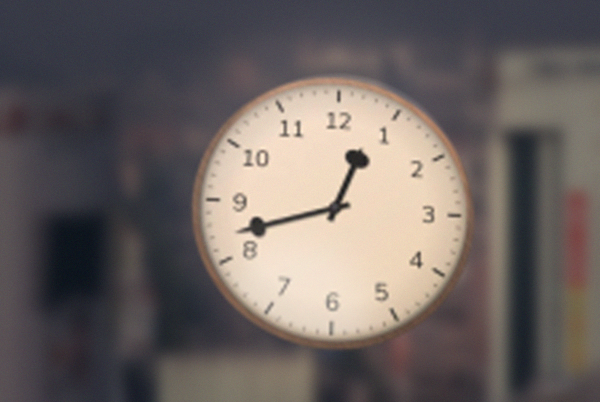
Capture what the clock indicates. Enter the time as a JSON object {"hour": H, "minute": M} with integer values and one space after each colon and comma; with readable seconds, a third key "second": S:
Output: {"hour": 12, "minute": 42}
